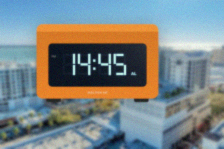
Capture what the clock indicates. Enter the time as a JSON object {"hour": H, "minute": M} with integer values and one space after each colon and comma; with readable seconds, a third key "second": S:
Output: {"hour": 14, "minute": 45}
